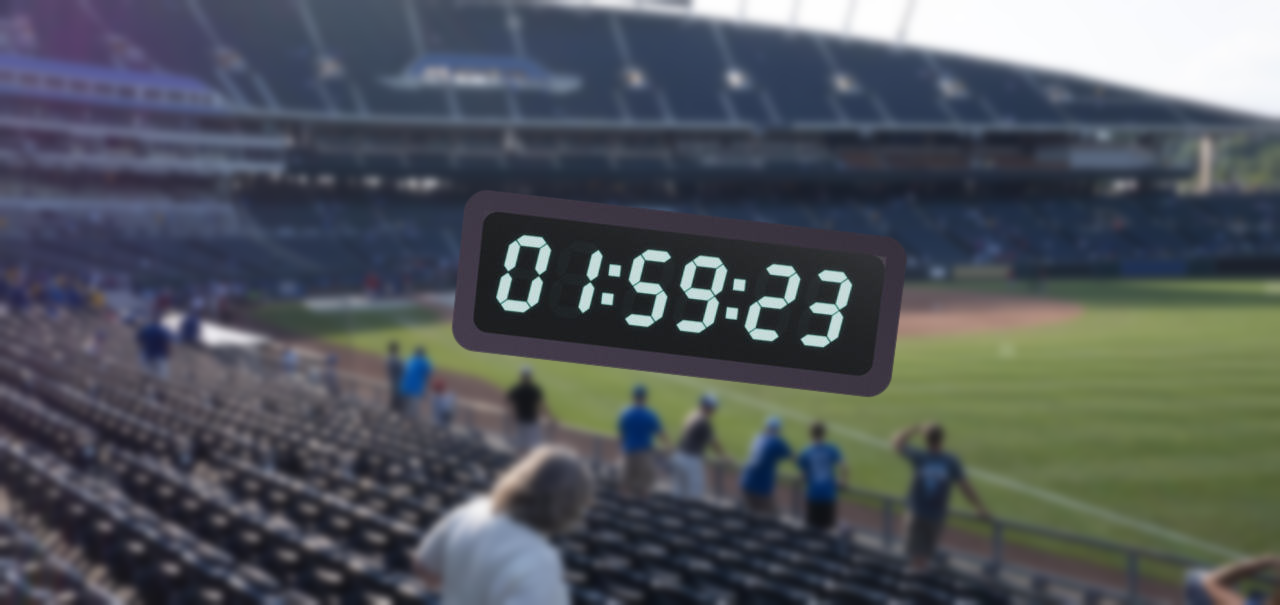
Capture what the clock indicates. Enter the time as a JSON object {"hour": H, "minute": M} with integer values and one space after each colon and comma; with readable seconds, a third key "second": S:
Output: {"hour": 1, "minute": 59, "second": 23}
